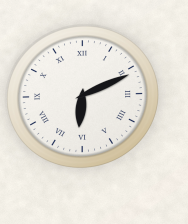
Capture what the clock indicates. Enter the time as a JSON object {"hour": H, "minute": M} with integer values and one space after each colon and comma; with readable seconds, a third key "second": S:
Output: {"hour": 6, "minute": 11}
